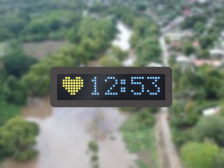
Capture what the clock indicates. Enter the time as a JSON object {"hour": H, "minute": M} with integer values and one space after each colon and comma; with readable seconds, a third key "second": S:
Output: {"hour": 12, "minute": 53}
